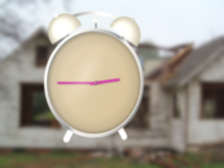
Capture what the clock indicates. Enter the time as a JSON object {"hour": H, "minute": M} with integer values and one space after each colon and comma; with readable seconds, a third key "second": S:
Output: {"hour": 2, "minute": 45}
